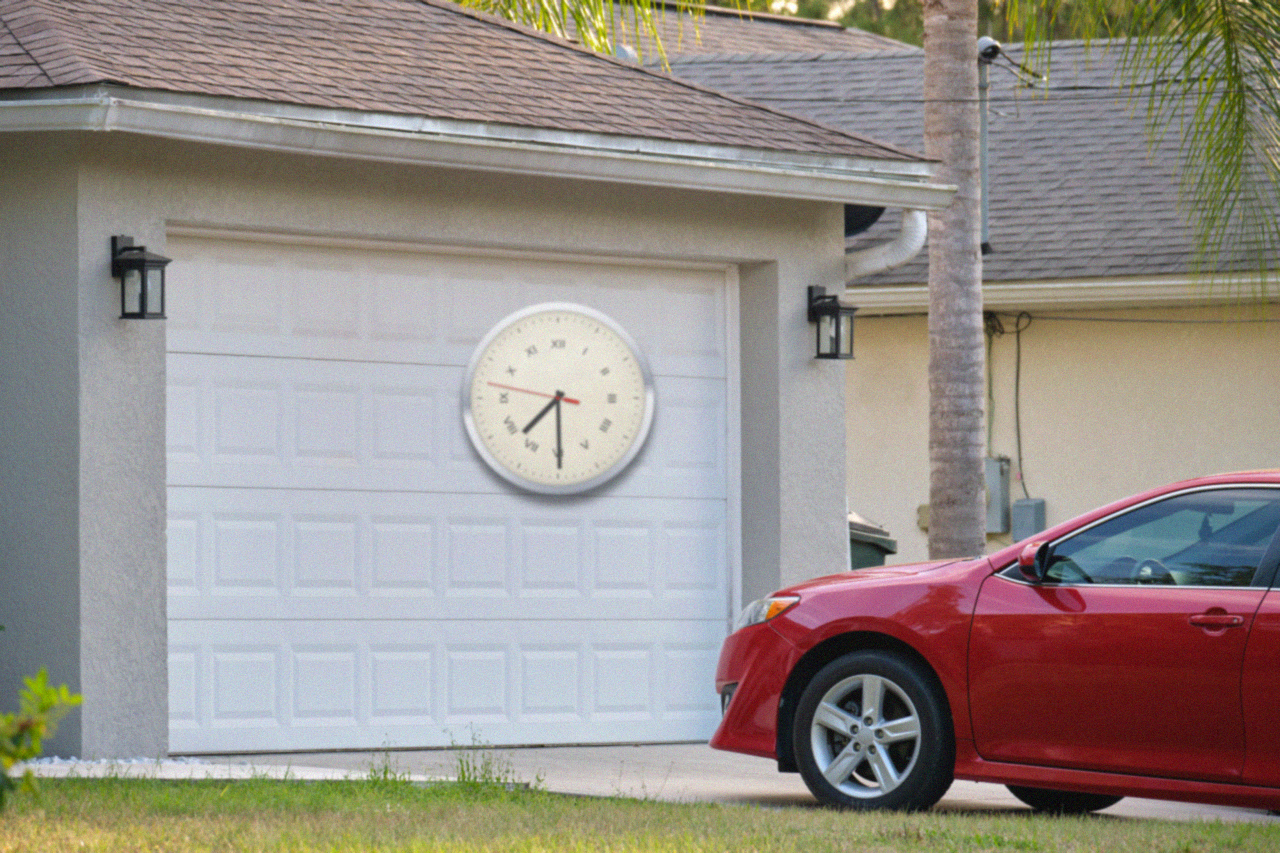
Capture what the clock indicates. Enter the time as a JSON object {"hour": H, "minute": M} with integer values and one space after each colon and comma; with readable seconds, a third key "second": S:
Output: {"hour": 7, "minute": 29, "second": 47}
